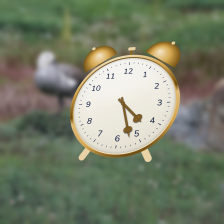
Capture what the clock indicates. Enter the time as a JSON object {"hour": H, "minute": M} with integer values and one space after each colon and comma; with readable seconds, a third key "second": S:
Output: {"hour": 4, "minute": 27}
